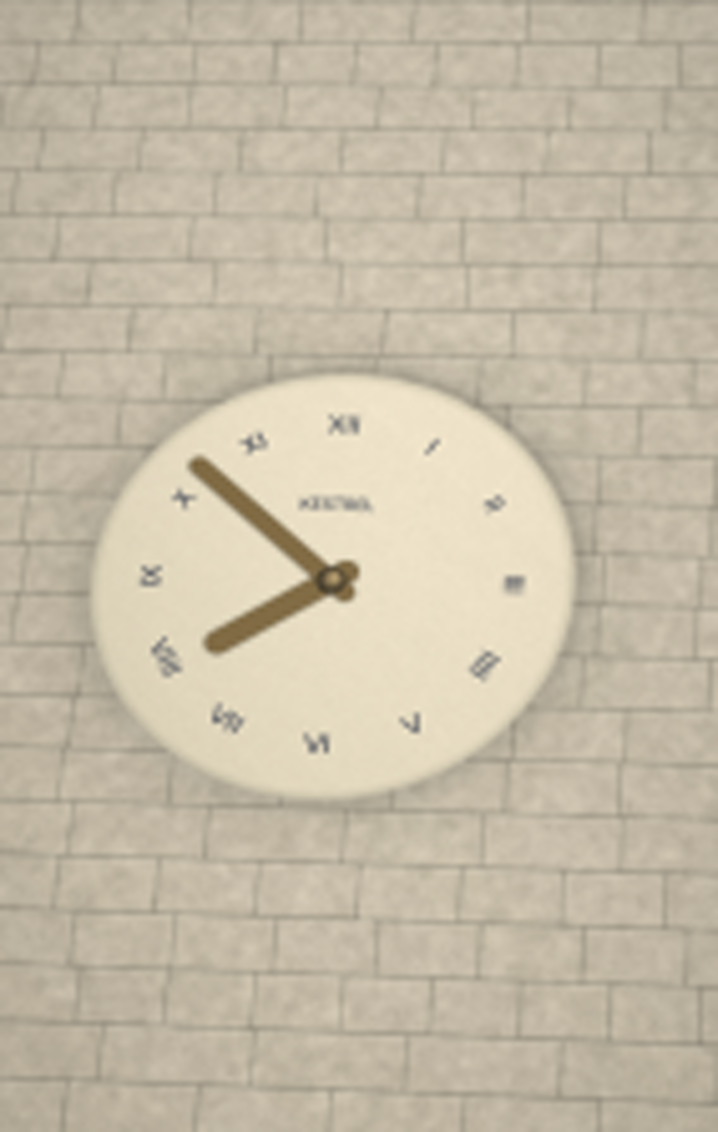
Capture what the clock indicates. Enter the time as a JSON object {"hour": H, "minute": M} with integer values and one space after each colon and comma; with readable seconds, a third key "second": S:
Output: {"hour": 7, "minute": 52}
